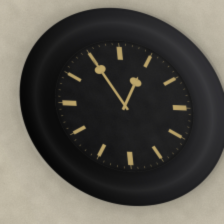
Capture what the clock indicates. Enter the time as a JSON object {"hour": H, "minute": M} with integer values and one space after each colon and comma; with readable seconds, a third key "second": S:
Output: {"hour": 12, "minute": 55}
